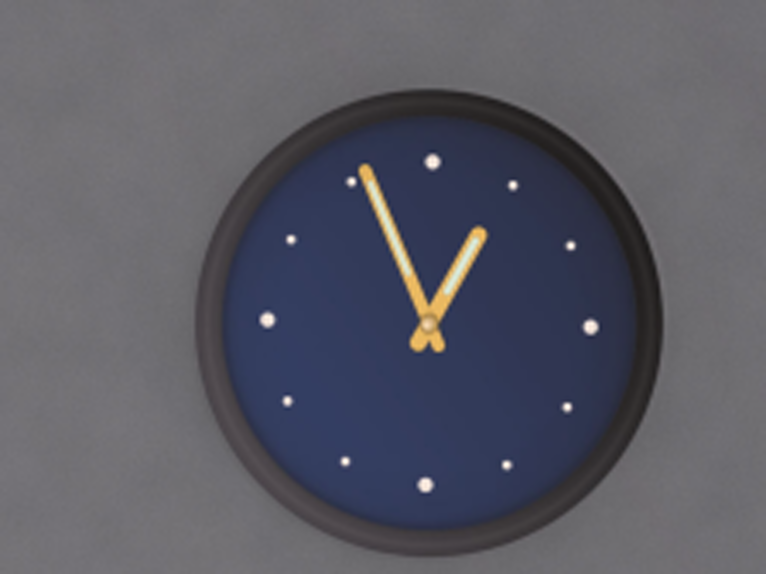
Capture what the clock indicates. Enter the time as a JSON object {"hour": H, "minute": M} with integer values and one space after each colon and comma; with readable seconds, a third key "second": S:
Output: {"hour": 12, "minute": 56}
